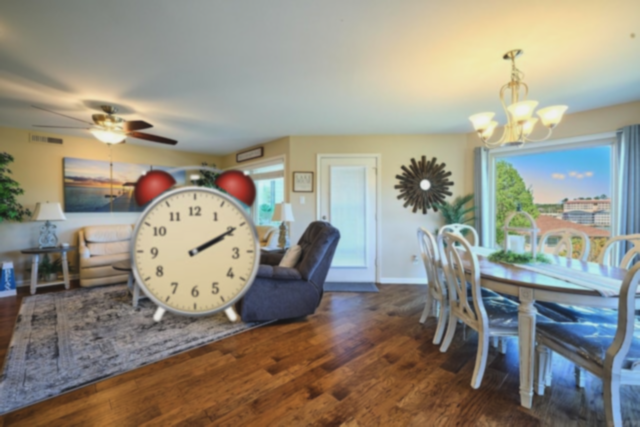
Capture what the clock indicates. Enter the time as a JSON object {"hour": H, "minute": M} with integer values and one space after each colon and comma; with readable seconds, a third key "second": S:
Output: {"hour": 2, "minute": 10}
